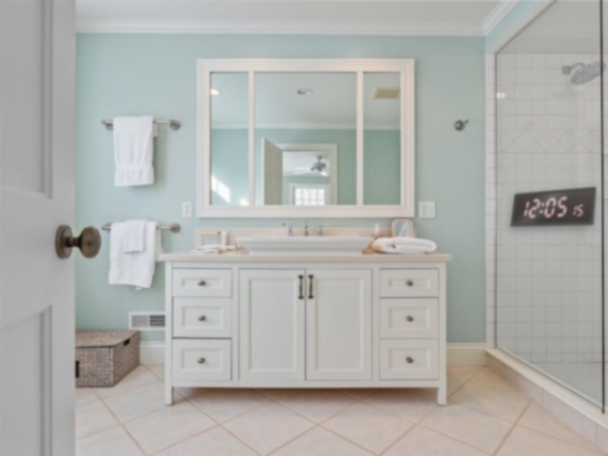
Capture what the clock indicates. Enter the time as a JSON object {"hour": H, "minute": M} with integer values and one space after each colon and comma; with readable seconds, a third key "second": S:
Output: {"hour": 12, "minute": 5}
